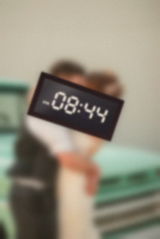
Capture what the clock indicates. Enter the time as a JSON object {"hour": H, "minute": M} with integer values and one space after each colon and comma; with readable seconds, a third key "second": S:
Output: {"hour": 8, "minute": 44}
